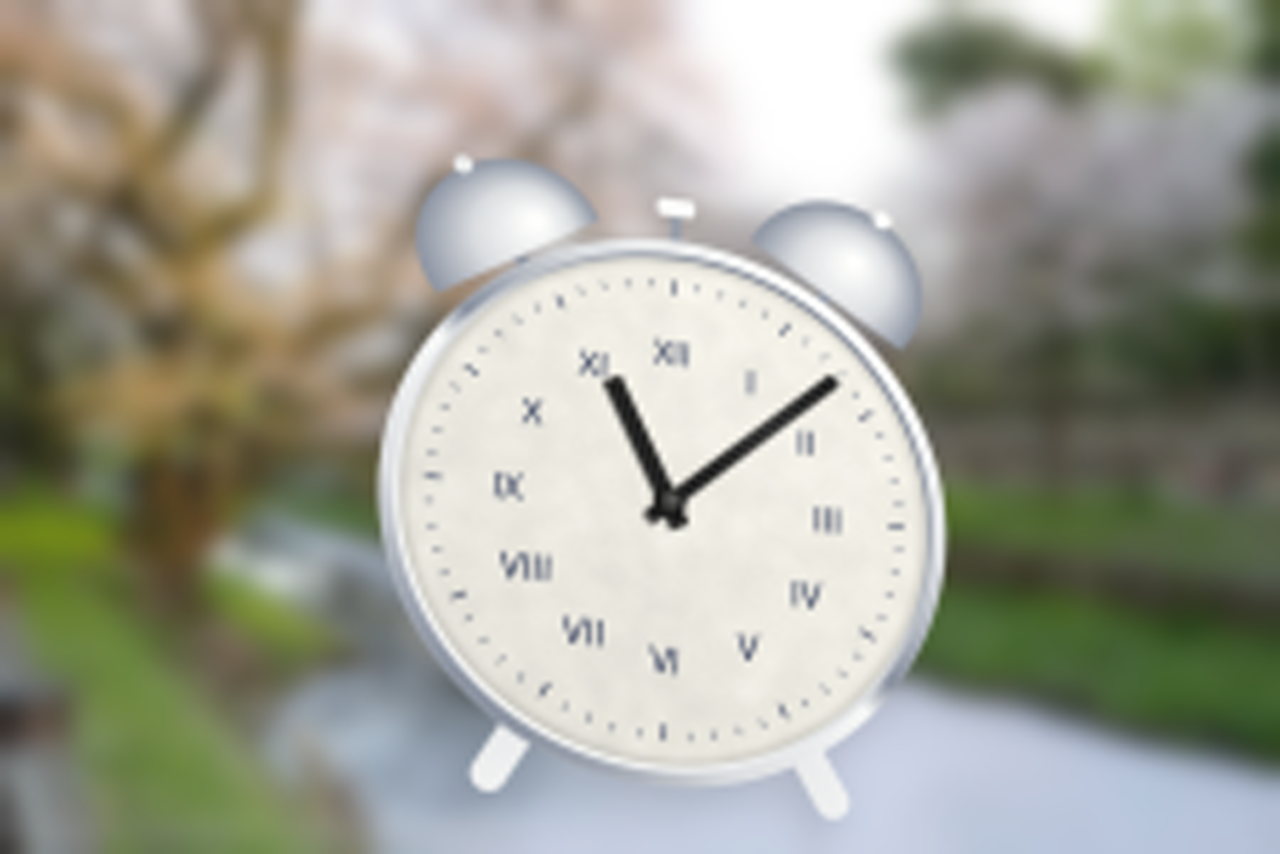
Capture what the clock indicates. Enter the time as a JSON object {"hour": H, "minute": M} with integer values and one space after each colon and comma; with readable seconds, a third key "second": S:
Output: {"hour": 11, "minute": 8}
